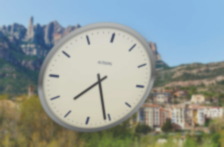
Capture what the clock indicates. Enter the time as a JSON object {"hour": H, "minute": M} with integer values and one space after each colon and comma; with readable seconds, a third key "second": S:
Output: {"hour": 7, "minute": 26}
